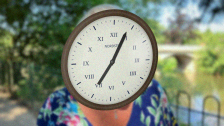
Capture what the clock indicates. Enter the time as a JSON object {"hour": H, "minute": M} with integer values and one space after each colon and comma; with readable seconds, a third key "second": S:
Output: {"hour": 7, "minute": 4}
